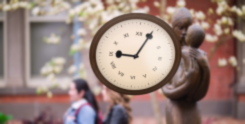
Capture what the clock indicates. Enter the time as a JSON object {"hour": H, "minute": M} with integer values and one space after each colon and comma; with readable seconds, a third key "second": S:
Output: {"hour": 9, "minute": 4}
